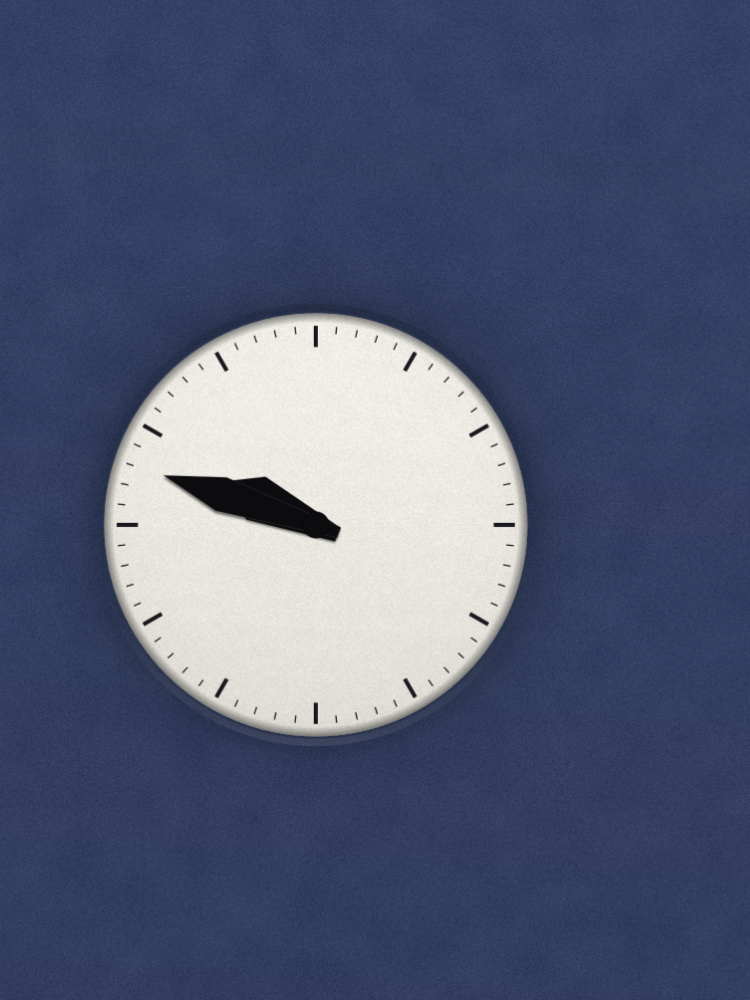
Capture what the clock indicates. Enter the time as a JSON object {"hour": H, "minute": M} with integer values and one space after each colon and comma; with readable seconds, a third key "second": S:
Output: {"hour": 9, "minute": 48}
